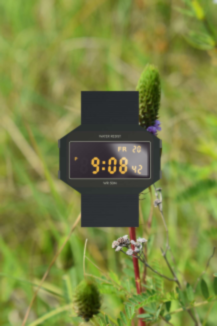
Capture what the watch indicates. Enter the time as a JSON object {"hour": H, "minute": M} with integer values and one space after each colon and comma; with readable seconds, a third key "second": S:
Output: {"hour": 9, "minute": 8}
